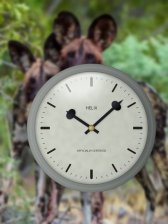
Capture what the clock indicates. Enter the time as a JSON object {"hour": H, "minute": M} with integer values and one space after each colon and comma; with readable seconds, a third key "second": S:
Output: {"hour": 10, "minute": 8}
